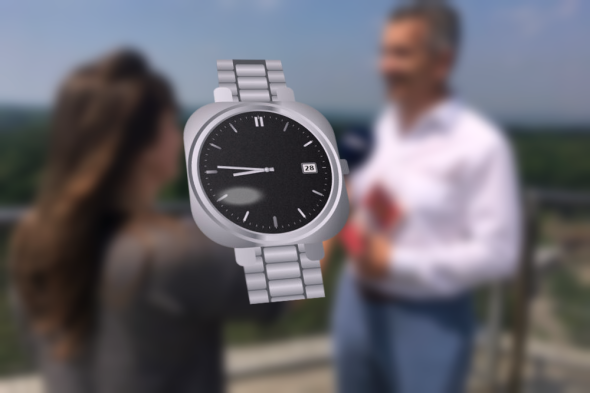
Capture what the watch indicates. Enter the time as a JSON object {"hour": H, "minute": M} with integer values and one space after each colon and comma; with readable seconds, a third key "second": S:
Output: {"hour": 8, "minute": 46}
